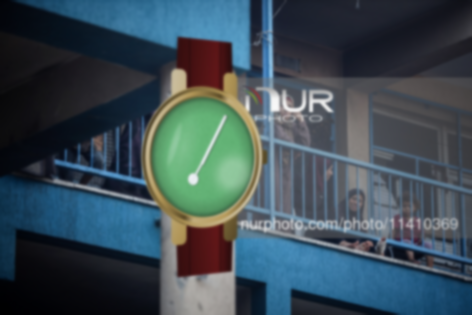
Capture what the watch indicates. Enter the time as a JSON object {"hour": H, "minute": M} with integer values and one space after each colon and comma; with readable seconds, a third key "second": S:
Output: {"hour": 7, "minute": 5}
